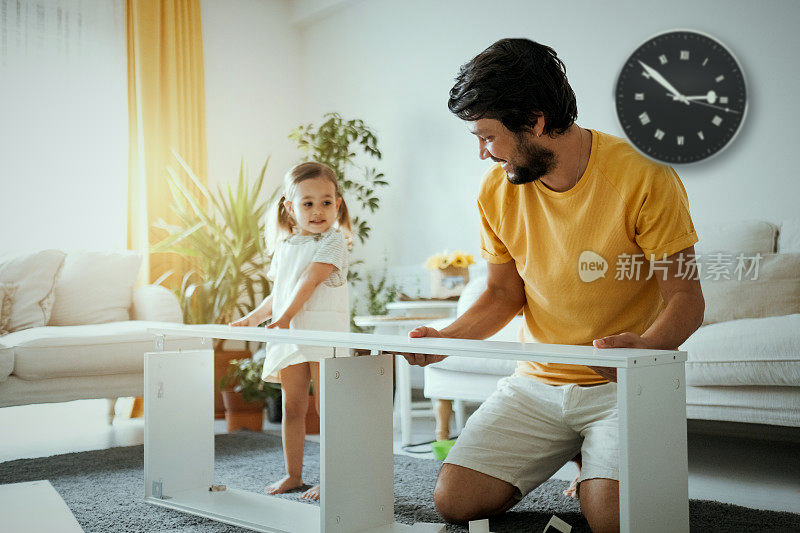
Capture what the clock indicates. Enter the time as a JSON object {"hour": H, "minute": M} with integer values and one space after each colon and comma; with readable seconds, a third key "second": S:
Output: {"hour": 2, "minute": 51, "second": 17}
